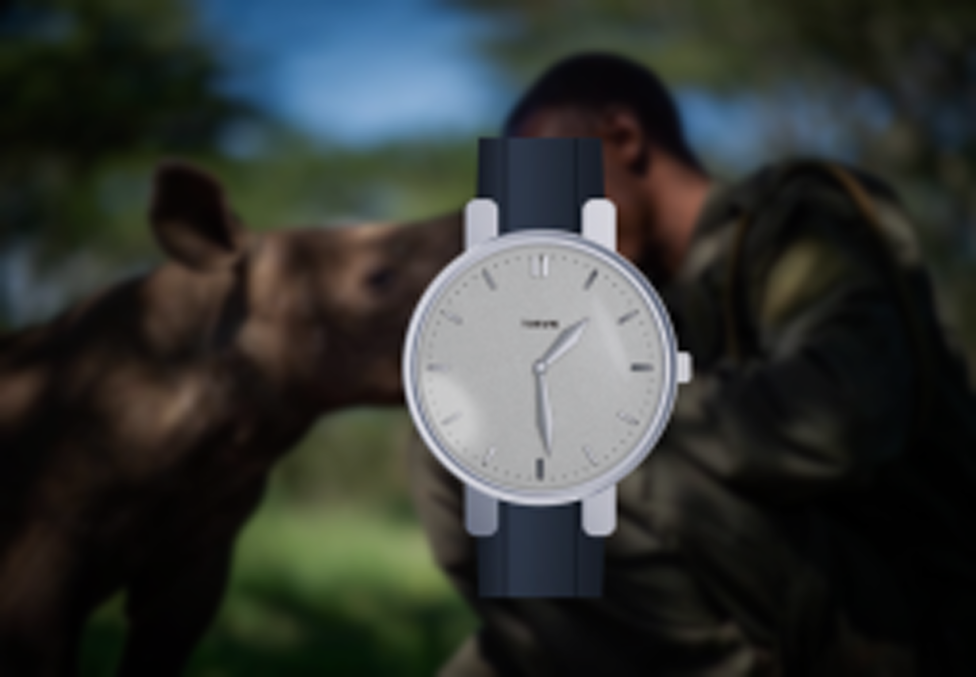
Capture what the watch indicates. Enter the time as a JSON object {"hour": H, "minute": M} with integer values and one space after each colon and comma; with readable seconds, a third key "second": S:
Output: {"hour": 1, "minute": 29}
